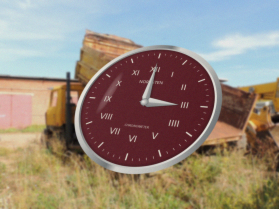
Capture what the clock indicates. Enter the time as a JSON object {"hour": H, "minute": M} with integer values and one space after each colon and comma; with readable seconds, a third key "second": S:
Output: {"hour": 3, "minute": 0}
